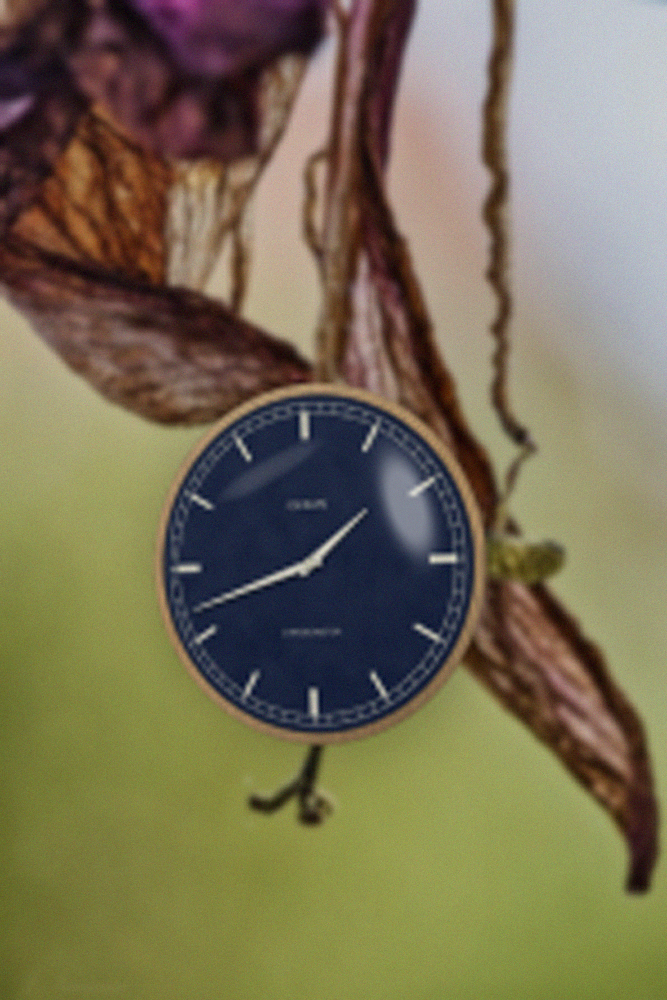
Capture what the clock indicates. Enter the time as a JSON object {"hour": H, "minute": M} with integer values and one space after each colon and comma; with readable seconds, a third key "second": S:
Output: {"hour": 1, "minute": 42}
